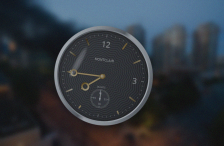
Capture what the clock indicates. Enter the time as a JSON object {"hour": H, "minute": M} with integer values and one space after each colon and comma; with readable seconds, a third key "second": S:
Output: {"hour": 7, "minute": 45}
